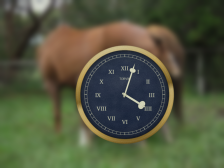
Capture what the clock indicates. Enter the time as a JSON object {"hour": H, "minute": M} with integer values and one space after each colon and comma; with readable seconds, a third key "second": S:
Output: {"hour": 4, "minute": 3}
